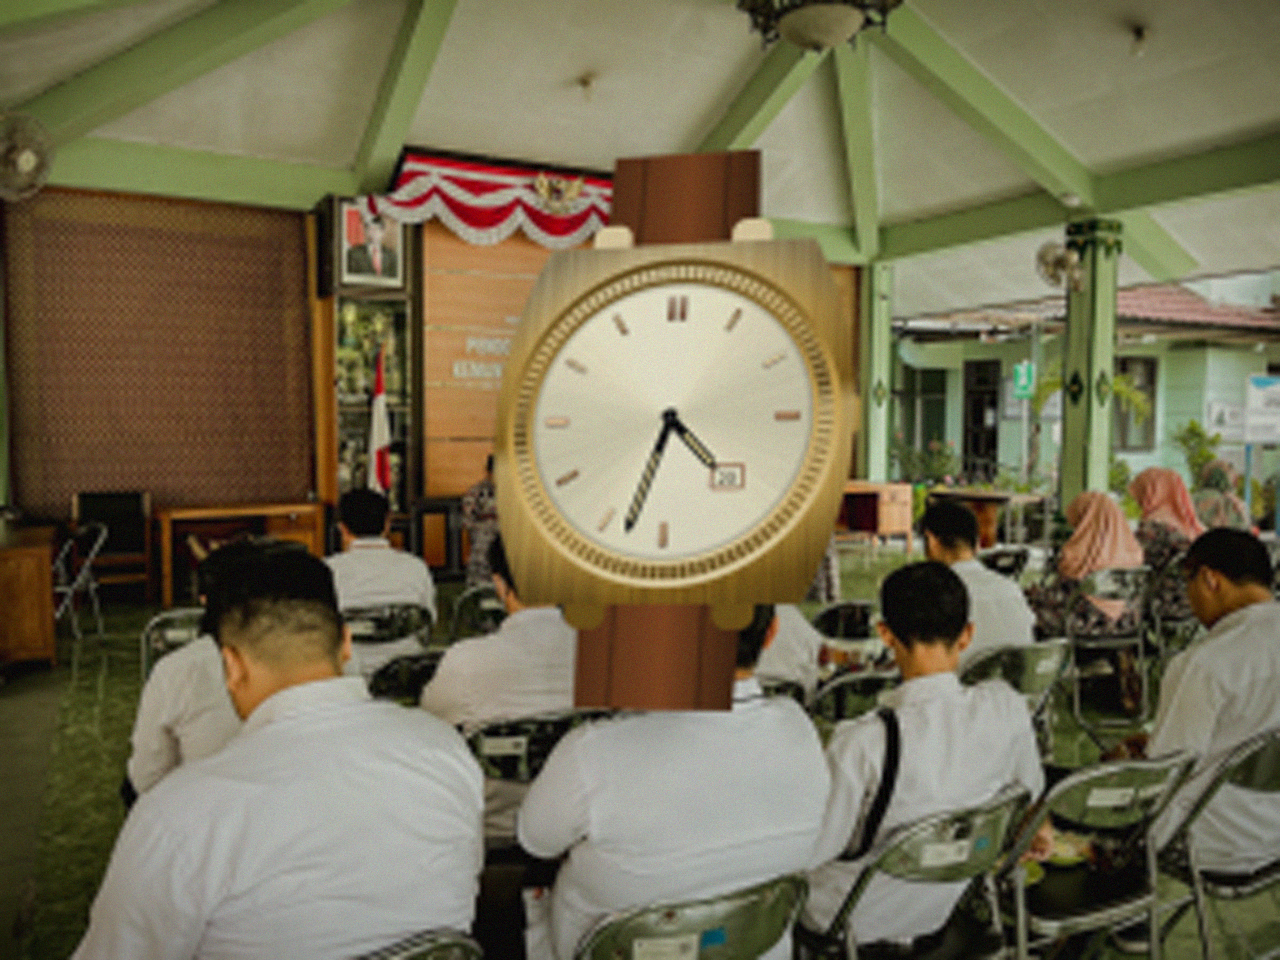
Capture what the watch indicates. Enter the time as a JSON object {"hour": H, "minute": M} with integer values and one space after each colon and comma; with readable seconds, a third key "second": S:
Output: {"hour": 4, "minute": 33}
